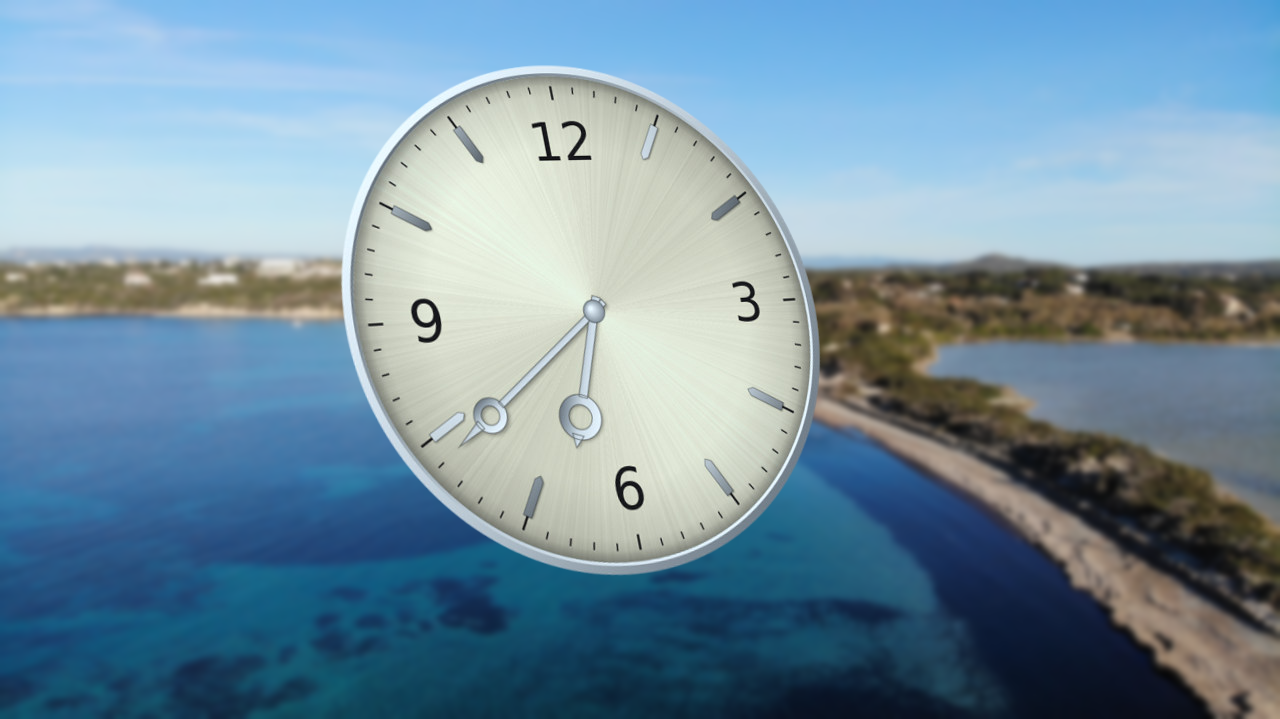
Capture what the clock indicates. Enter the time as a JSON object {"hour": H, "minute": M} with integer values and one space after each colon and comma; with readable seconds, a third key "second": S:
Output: {"hour": 6, "minute": 39}
